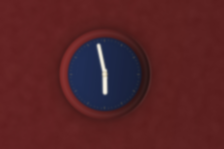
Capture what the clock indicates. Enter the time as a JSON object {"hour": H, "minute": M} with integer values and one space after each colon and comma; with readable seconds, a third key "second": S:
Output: {"hour": 5, "minute": 58}
